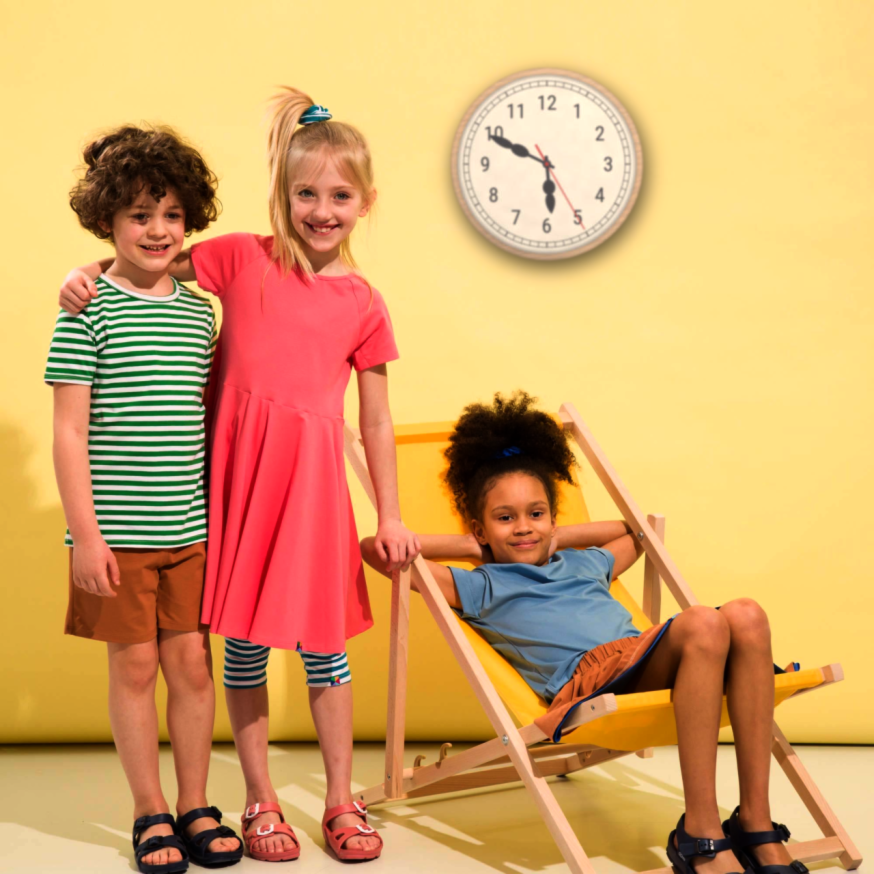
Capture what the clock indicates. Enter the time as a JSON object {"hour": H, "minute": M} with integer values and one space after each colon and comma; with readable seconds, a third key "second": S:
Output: {"hour": 5, "minute": 49, "second": 25}
